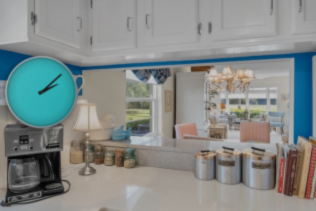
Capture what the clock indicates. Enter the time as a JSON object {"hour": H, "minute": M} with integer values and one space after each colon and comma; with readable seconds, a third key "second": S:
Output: {"hour": 2, "minute": 8}
